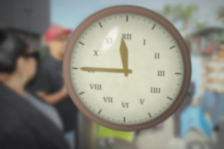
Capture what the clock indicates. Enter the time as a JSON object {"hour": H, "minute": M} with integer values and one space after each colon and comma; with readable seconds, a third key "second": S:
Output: {"hour": 11, "minute": 45}
